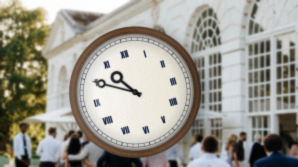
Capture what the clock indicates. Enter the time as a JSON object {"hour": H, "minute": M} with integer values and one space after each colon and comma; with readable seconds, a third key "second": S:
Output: {"hour": 10, "minute": 50}
